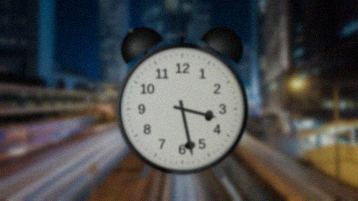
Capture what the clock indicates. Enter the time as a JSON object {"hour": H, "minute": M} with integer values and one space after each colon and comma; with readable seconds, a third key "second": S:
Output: {"hour": 3, "minute": 28}
